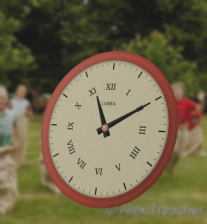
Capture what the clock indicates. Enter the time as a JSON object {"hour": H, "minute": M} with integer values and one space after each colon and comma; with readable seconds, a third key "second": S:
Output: {"hour": 11, "minute": 10}
